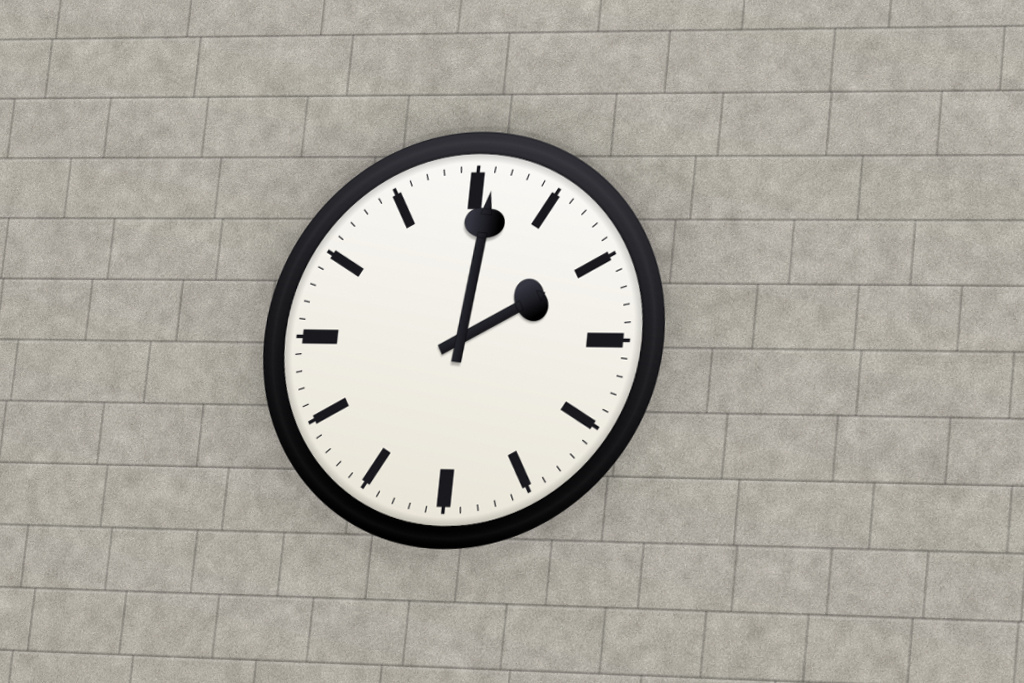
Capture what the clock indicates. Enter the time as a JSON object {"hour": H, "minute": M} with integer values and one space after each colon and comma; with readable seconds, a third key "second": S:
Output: {"hour": 2, "minute": 1}
